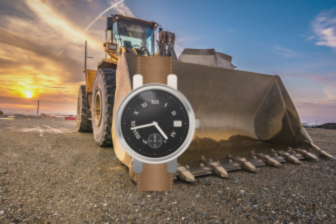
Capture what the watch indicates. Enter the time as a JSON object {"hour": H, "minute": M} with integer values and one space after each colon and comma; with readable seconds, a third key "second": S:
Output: {"hour": 4, "minute": 43}
